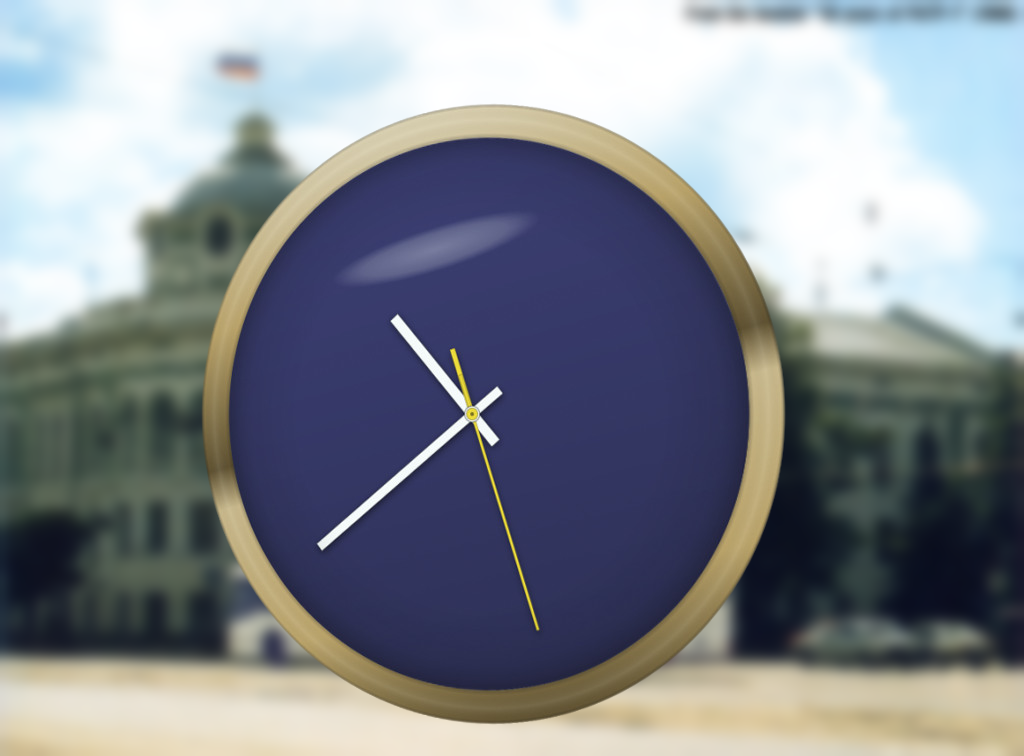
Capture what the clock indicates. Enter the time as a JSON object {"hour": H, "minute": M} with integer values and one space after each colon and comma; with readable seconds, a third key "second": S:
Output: {"hour": 10, "minute": 38, "second": 27}
